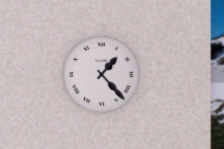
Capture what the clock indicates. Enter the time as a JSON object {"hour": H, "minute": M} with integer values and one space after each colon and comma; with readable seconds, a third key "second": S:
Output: {"hour": 1, "minute": 23}
